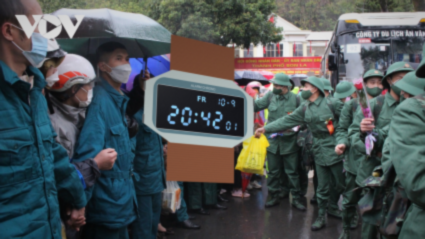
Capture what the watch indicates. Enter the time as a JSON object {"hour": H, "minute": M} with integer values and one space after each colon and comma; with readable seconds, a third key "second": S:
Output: {"hour": 20, "minute": 42}
